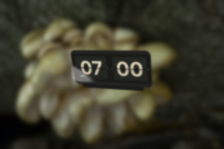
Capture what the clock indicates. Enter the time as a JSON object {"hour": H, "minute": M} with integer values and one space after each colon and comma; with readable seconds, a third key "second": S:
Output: {"hour": 7, "minute": 0}
